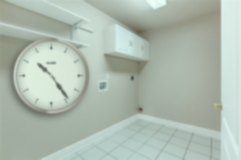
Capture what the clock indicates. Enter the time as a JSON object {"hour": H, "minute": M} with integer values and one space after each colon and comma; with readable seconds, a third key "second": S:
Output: {"hour": 10, "minute": 24}
